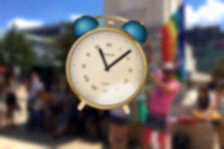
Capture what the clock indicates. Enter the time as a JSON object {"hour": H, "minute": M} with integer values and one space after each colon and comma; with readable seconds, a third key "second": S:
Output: {"hour": 11, "minute": 8}
